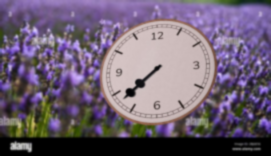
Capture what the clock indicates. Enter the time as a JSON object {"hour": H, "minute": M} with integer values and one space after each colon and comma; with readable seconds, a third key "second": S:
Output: {"hour": 7, "minute": 38}
